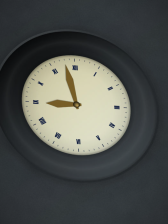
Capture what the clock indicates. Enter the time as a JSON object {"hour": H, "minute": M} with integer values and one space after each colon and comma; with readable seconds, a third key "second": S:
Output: {"hour": 8, "minute": 58}
